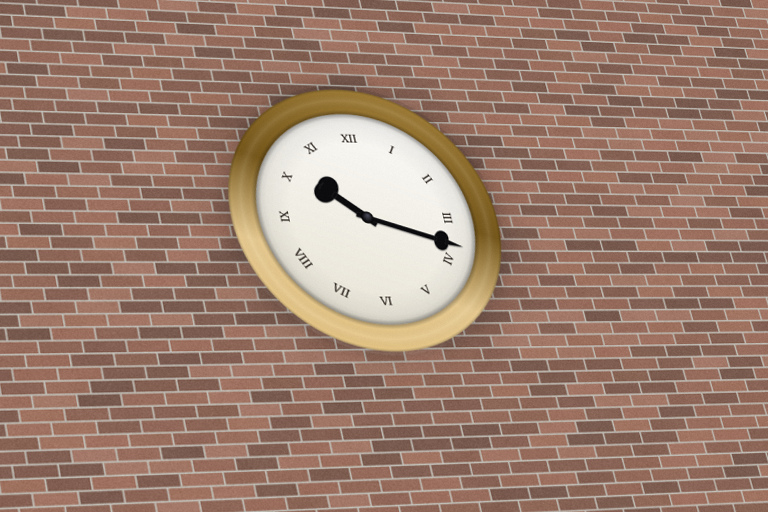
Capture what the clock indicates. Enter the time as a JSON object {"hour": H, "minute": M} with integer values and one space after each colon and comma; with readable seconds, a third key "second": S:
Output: {"hour": 10, "minute": 18}
